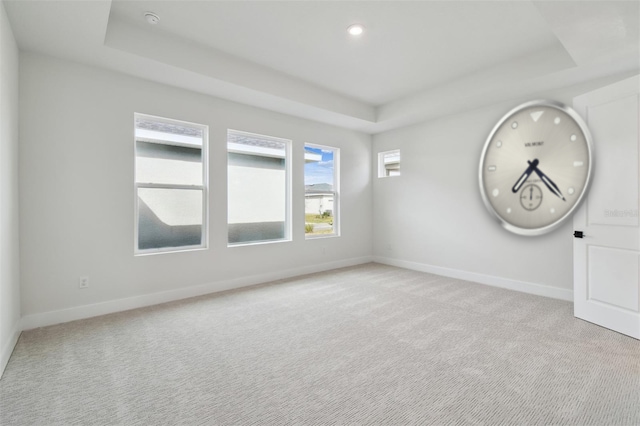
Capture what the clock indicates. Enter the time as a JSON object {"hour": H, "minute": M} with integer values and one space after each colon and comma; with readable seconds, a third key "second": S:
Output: {"hour": 7, "minute": 22}
